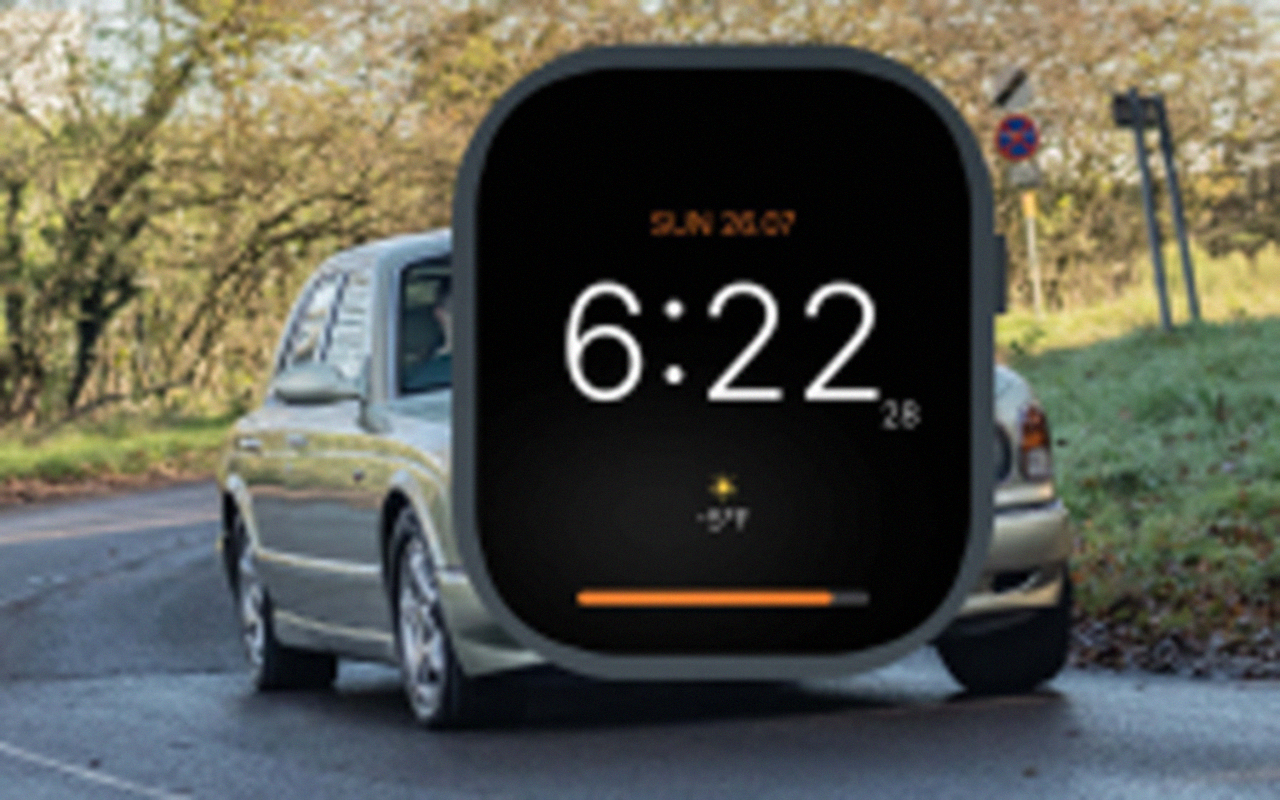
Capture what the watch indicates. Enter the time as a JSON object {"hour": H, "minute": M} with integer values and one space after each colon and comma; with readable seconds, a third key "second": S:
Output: {"hour": 6, "minute": 22}
